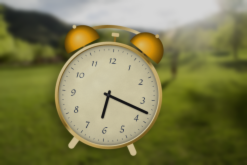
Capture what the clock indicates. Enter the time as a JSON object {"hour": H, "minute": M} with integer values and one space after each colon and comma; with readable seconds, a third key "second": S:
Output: {"hour": 6, "minute": 18}
